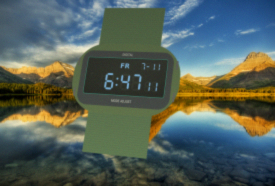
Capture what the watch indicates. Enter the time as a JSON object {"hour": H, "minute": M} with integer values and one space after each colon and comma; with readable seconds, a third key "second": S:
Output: {"hour": 6, "minute": 47, "second": 11}
